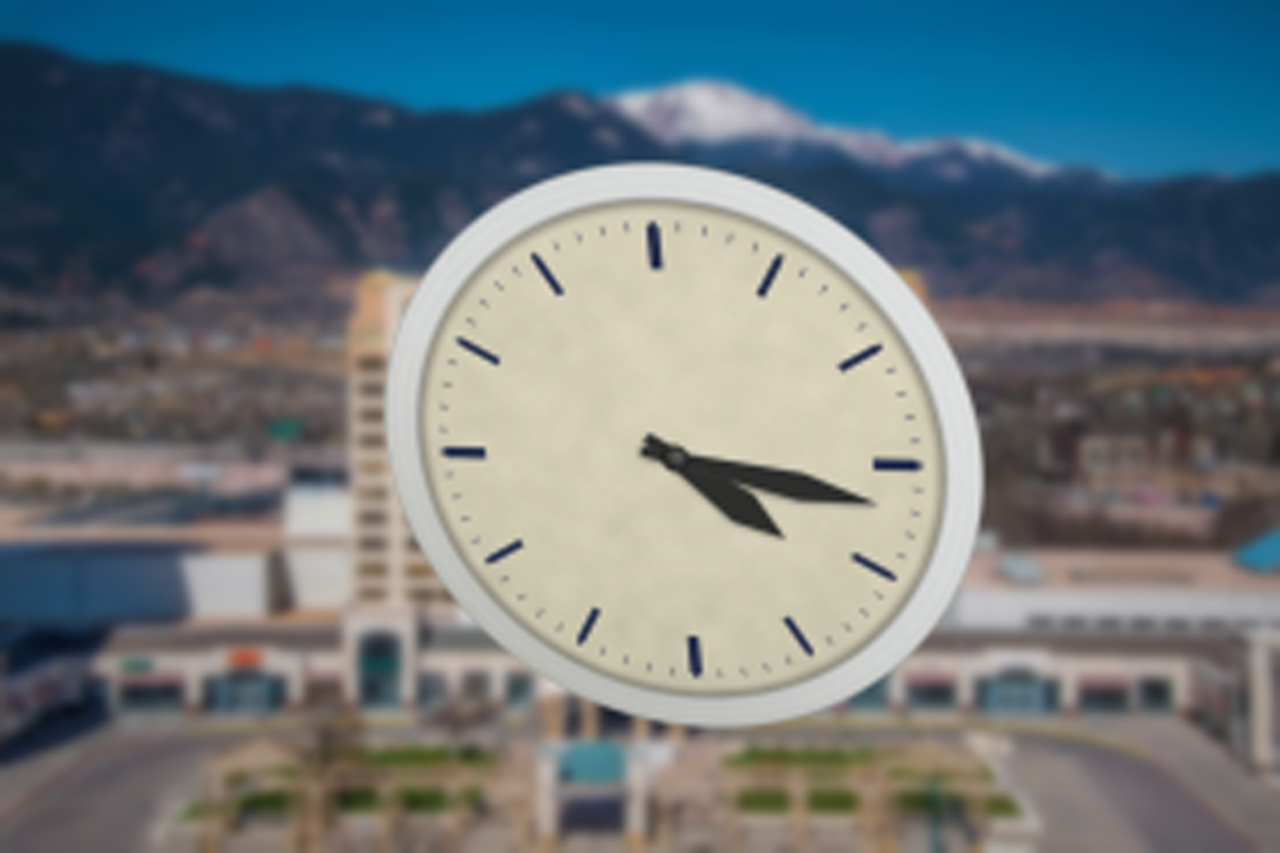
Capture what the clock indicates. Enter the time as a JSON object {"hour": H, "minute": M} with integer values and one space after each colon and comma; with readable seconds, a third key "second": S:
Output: {"hour": 4, "minute": 17}
